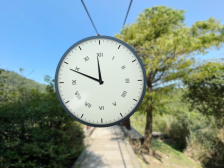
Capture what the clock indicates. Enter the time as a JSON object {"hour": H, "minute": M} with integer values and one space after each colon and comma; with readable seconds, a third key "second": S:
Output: {"hour": 11, "minute": 49}
